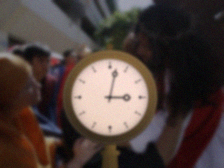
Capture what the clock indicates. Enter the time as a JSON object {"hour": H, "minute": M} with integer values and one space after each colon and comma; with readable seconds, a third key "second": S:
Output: {"hour": 3, "minute": 2}
